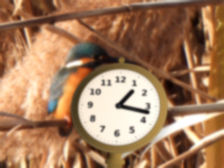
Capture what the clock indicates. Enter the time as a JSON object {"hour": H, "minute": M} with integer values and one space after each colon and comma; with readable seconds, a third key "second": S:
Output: {"hour": 1, "minute": 17}
